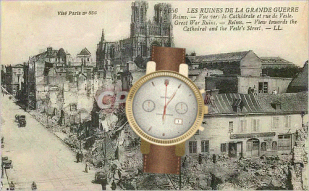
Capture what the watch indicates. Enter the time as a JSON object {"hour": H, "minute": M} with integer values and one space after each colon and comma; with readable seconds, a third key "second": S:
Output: {"hour": 6, "minute": 5}
